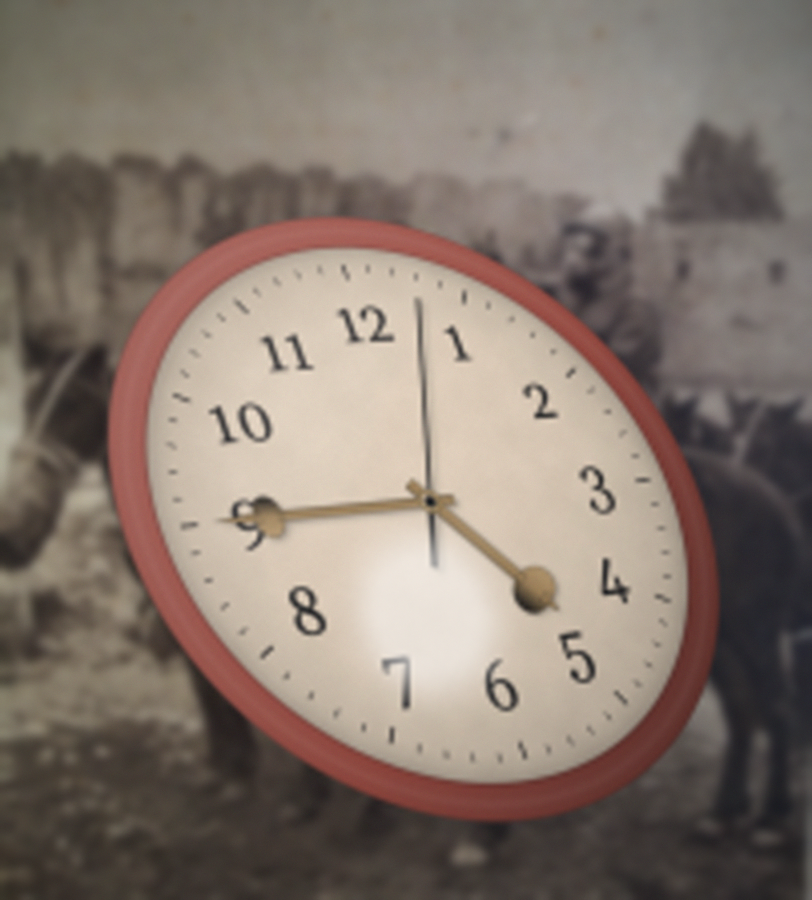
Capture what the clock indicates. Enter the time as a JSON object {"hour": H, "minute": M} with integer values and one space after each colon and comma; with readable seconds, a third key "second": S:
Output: {"hour": 4, "minute": 45, "second": 3}
